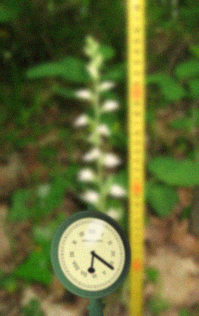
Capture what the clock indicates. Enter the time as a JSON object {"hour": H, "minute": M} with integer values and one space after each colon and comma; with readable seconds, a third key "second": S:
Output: {"hour": 6, "minute": 21}
